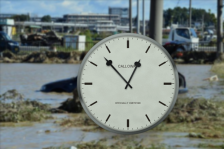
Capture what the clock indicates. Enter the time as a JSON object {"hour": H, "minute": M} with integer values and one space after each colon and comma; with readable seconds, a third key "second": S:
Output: {"hour": 12, "minute": 53}
